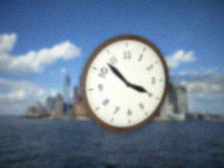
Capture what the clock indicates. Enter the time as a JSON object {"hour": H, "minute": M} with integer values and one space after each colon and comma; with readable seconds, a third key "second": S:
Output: {"hour": 3, "minute": 53}
